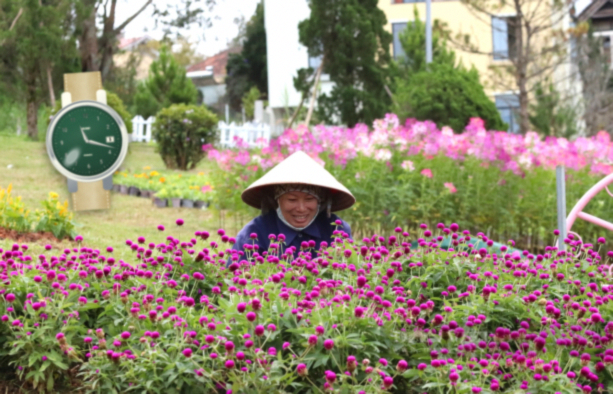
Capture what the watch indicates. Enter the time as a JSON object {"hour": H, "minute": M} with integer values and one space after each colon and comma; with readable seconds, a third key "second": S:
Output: {"hour": 11, "minute": 18}
